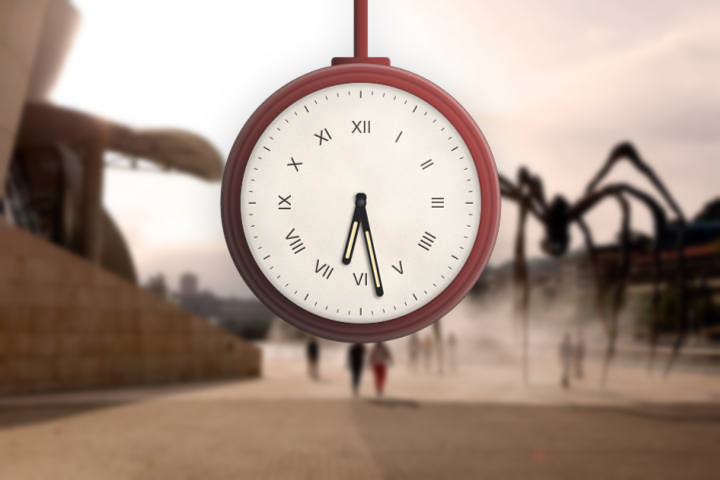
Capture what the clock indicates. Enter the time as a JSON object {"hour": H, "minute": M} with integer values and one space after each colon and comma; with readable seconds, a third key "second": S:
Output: {"hour": 6, "minute": 28}
